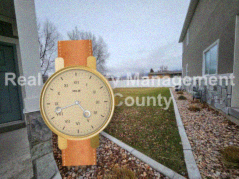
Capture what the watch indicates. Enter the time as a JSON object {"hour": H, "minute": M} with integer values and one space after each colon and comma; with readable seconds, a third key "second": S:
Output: {"hour": 4, "minute": 42}
